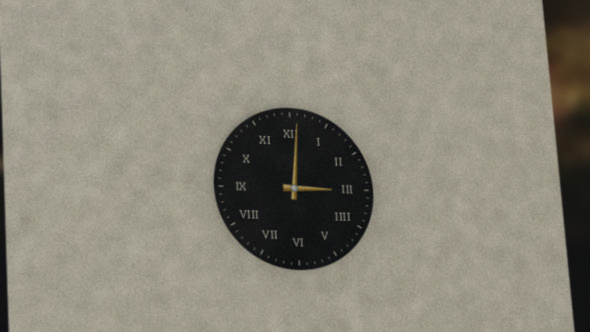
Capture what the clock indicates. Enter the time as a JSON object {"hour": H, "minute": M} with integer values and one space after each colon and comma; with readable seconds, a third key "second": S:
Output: {"hour": 3, "minute": 1}
